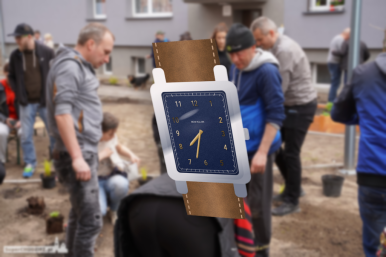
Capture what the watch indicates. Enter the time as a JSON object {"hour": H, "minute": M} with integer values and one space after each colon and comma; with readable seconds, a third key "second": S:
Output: {"hour": 7, "minute": 33}
